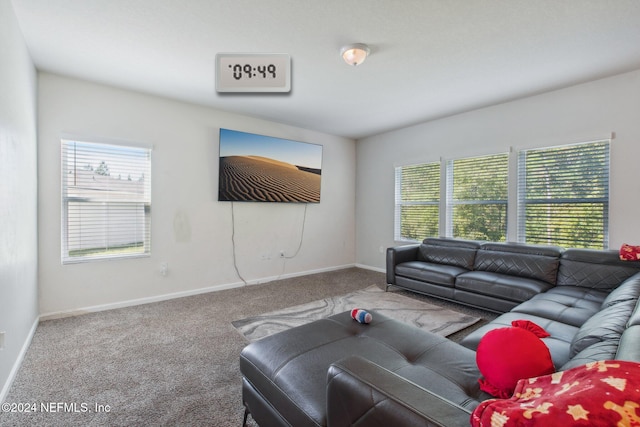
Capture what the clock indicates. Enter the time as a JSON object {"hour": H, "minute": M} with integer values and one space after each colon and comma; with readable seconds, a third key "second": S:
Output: {"hour": 9, "minute": 49}
